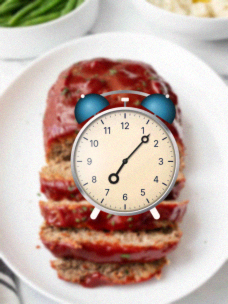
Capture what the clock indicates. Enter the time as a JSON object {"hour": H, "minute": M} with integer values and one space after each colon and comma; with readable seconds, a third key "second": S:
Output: {"hour": 7, "minute": 7}
